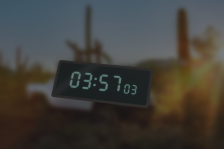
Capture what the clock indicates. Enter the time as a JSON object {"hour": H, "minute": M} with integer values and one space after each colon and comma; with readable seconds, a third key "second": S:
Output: {"hour": 3, "minute": 57, "second": 3}
